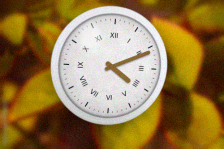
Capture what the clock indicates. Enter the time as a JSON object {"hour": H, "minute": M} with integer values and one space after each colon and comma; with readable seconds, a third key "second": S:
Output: {"hour": 4, "minute": 11}
